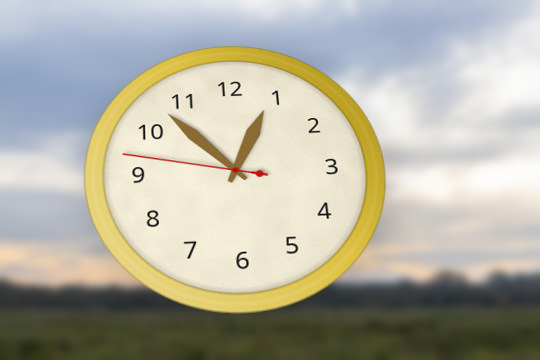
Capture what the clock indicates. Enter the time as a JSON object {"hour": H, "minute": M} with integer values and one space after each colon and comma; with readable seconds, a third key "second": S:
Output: {"hour": 12, "minute": 52, "second": 47}
